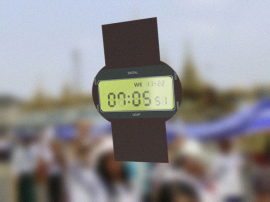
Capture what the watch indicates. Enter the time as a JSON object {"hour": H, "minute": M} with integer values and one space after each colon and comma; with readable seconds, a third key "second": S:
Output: {"hour": 7, "minute": 5, "second": 51}
